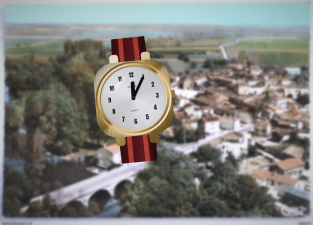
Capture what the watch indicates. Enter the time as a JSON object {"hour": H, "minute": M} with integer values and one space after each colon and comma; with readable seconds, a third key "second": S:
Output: {"hour": 12, "minute": 5}
